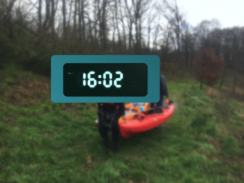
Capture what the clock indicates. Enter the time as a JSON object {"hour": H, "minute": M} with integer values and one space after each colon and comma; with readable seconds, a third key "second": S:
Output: {"hour": 16, "minute": 2}
